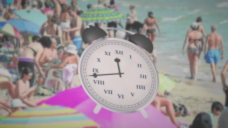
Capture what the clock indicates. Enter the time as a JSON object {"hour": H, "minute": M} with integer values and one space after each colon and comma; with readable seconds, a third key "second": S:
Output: {"hour": 11, "minute": 43}
